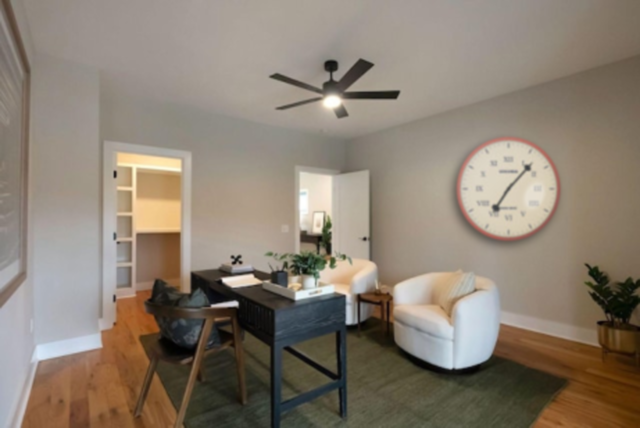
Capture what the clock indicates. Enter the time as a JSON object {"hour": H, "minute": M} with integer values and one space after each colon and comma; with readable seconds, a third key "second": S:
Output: {"hour": 7, "minute": 7}
